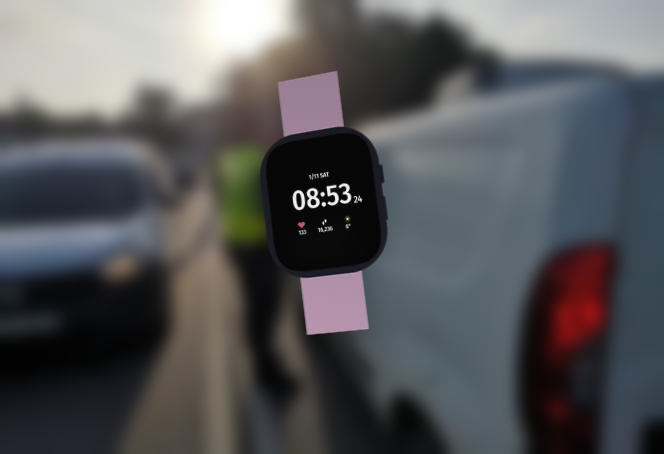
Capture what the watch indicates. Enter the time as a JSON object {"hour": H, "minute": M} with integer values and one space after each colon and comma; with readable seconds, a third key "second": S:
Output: {"hour": 8, "minute": 53, "second": 24}
